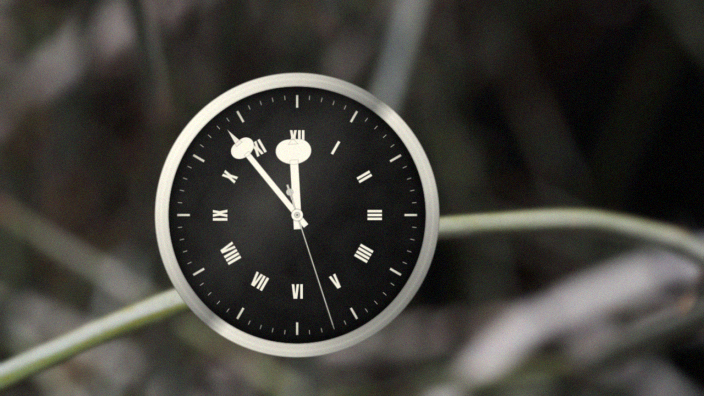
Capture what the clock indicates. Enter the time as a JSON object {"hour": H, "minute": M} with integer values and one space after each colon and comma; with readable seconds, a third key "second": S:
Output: {"hour": 11, "minute": 53, "second": 27}
